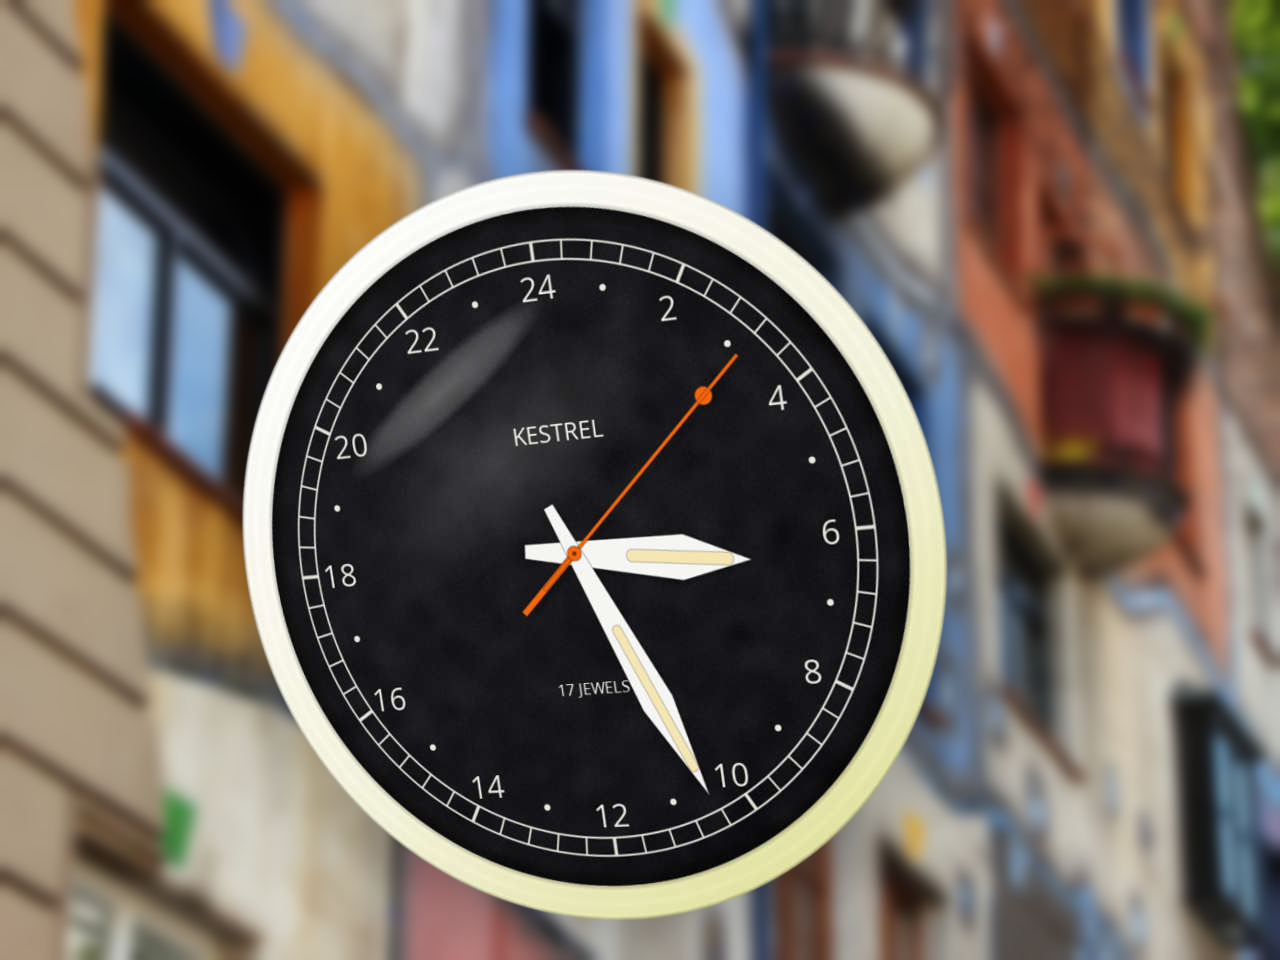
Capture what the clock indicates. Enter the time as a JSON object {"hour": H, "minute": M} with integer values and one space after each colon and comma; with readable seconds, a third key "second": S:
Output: {"hour": 6, "minute": 26, "second": 8}
